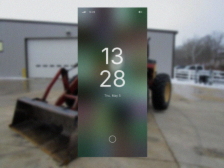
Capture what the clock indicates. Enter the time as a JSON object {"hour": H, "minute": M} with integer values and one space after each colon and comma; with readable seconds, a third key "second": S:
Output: {"hour": 13, "minute": 28}
